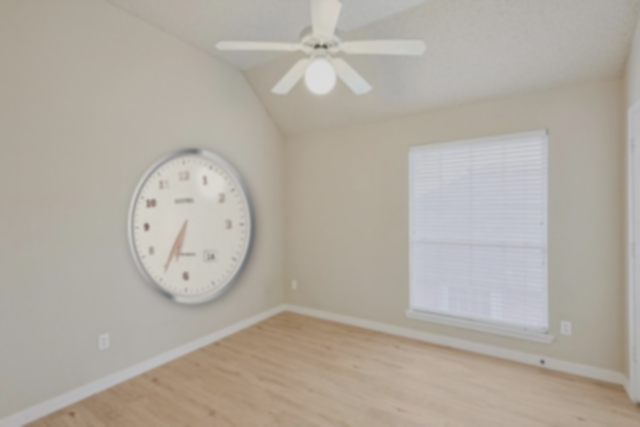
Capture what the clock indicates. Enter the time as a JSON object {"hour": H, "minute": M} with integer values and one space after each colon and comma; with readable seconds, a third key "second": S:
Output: {"hour": 6, "minute": 35}
